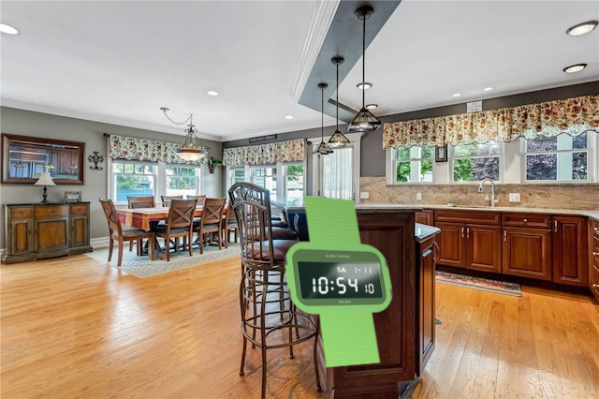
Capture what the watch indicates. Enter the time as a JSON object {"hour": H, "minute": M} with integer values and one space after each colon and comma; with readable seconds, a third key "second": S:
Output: {"hour": 10, "minute": 54, "second": 10}
